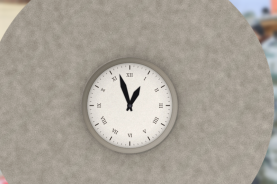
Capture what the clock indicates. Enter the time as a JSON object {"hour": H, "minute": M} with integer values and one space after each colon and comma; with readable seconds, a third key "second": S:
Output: {"hour": 12, "minute": 57}
